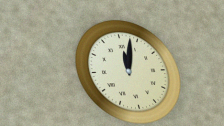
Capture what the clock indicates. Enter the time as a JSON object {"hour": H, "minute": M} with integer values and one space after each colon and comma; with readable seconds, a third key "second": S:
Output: {"hour": 12, "minute": 3}
